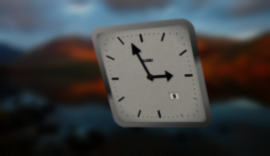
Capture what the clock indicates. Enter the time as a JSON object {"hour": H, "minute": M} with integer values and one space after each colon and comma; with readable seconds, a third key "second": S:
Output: {"hour": 2, "minute": 57}
